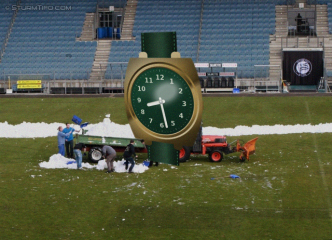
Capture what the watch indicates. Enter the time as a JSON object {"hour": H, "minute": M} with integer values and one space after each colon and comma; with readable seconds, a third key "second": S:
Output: {"hour": 8, "minute": 28}
